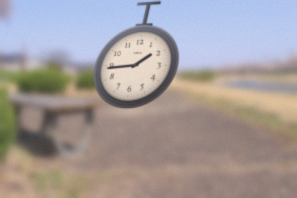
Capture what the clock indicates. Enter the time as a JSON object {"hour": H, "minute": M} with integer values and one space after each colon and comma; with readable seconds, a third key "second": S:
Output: {"hour": 1, "minute": 44}
